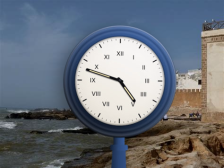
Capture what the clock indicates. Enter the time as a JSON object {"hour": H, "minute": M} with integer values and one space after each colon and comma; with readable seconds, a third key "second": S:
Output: {"hour": 4, "minute": 48}
